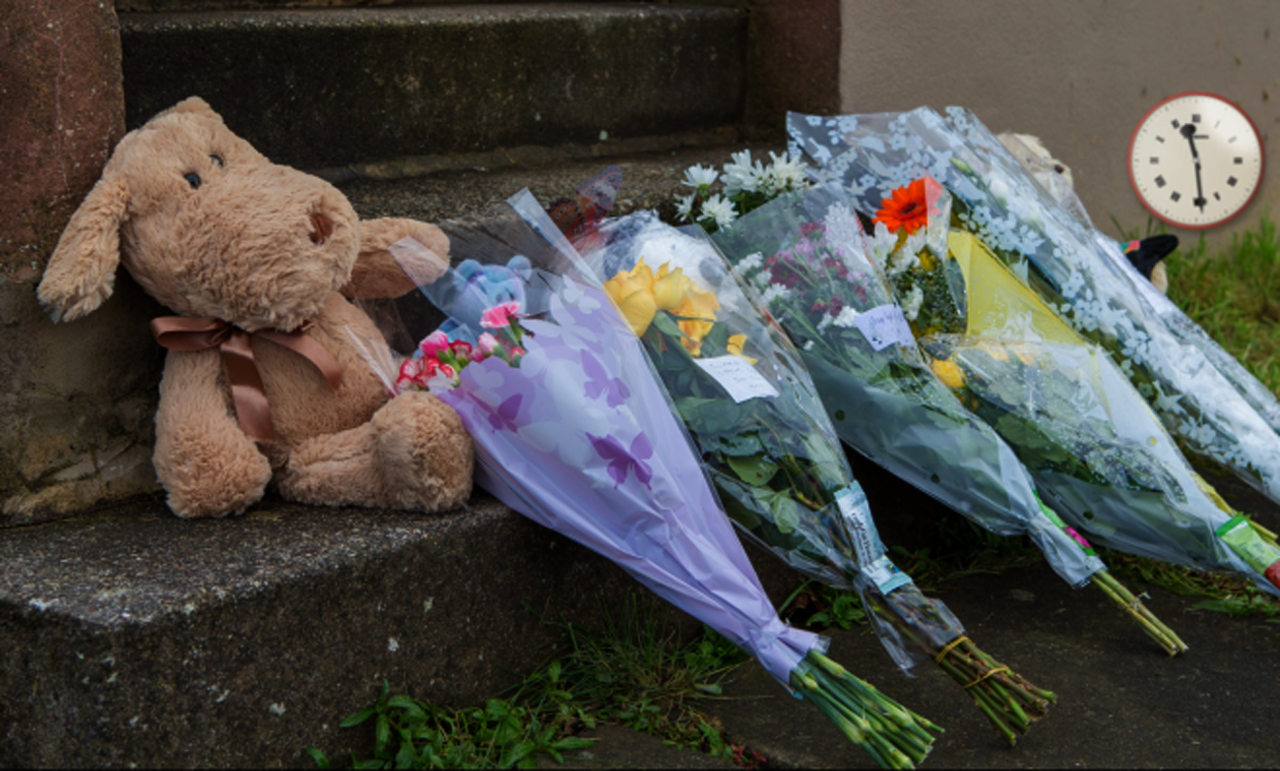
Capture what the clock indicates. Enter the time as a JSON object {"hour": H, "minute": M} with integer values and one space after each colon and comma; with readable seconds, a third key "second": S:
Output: {"hour": 11, "minute": 29}
